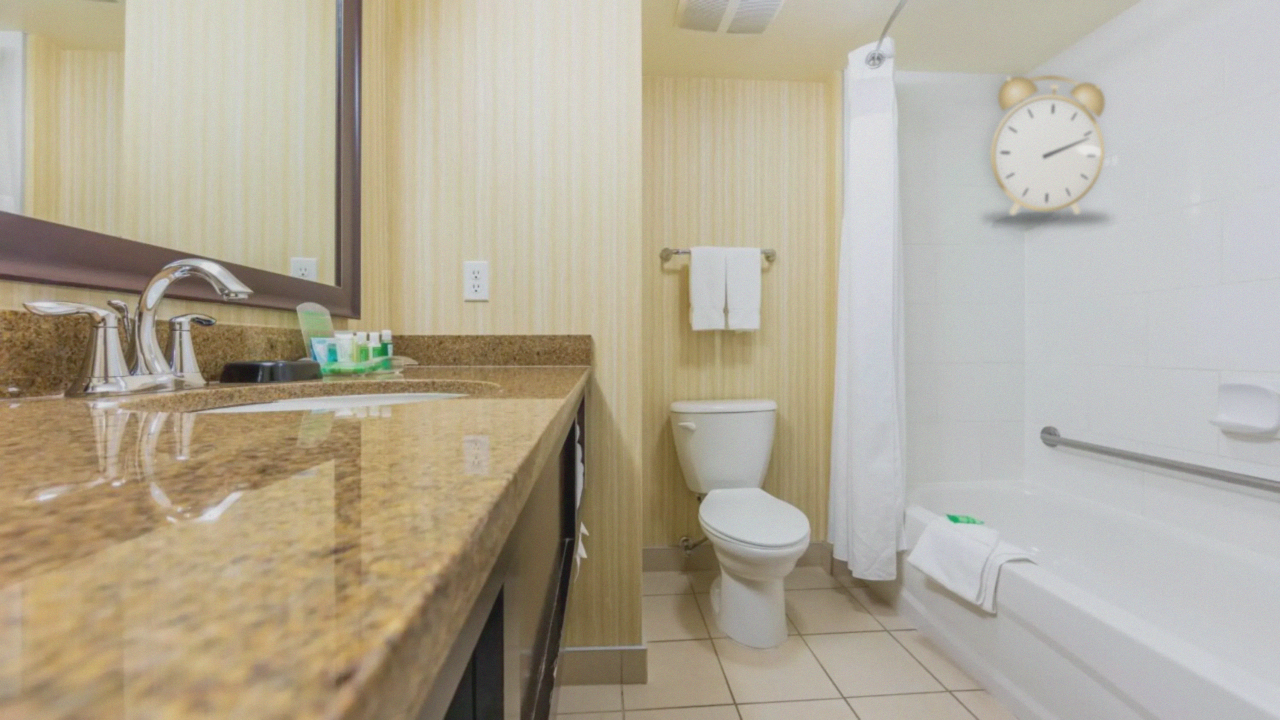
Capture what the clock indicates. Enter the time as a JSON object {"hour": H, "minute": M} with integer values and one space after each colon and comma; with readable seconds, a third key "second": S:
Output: {"hour": 2, "minute": 11}
